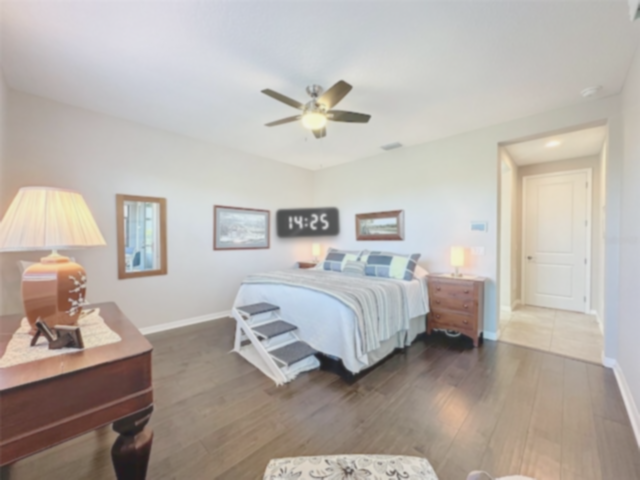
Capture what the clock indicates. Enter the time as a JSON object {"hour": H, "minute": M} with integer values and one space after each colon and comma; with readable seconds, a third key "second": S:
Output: {"hour": 14, "minute": 25}
